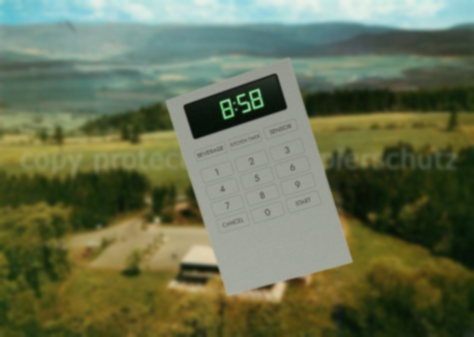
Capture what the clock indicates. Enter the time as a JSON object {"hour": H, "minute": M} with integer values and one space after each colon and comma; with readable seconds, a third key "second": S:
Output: {"hour": 8, "minute": 58}
